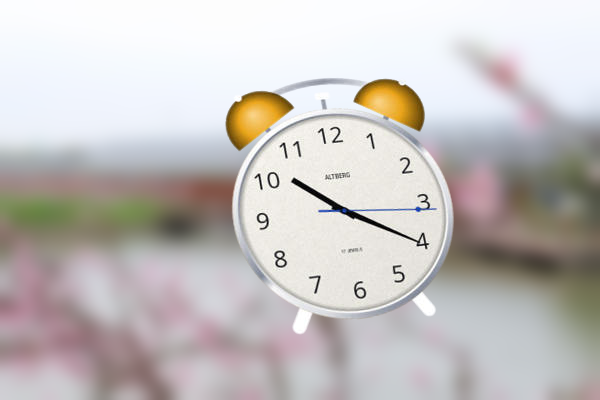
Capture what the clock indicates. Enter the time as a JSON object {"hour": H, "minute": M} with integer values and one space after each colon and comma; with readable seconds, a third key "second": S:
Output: {"hour": 10, "minute": 20, "second": 16}
